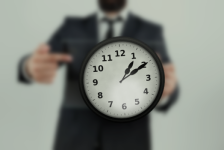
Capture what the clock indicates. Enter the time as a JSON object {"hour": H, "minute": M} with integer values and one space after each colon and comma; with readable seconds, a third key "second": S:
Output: {"hour": 1, "minute": 10}
